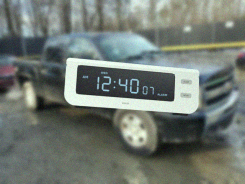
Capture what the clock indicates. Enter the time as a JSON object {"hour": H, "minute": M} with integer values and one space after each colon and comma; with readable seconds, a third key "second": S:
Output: {"hour": 12, "minute": 40, "second": 7}
